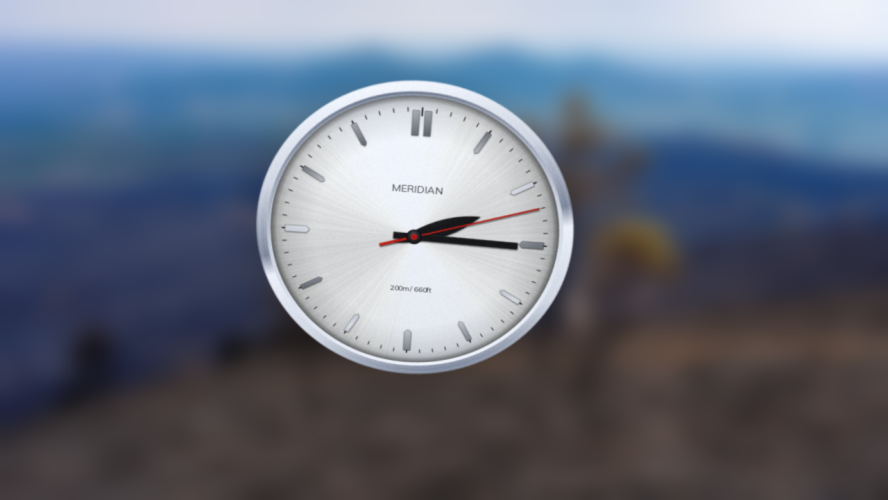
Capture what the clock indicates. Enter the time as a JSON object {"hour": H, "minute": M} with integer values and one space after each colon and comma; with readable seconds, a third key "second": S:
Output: {"hour": 2, "minute": 15, "second": 12}
